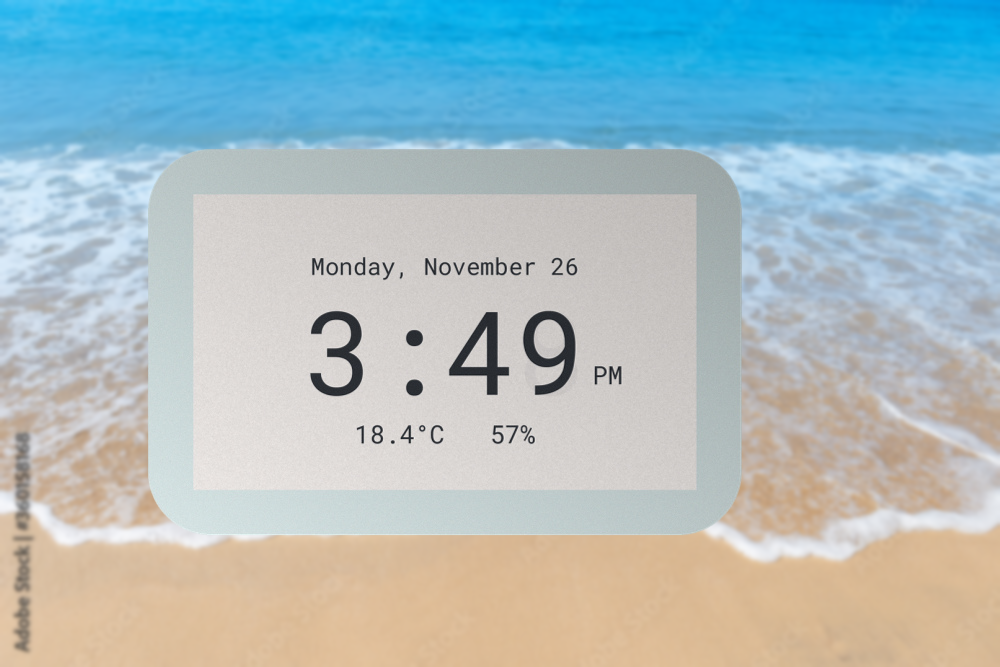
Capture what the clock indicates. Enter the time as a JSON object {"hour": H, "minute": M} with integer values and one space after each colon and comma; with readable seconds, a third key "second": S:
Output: {"hour": 3, "minute": 49}
